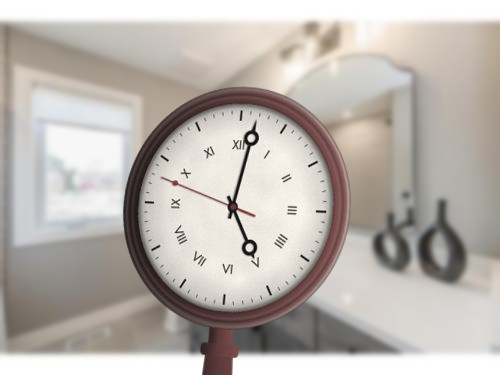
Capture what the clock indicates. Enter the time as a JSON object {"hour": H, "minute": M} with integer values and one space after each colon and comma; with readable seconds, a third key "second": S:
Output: {"hour": 5, "minute": 1, "second": 48}
